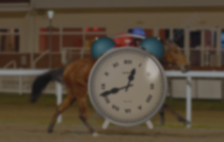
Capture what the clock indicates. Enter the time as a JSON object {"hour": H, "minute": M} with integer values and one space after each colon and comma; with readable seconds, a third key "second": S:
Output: {"hour": 12, "minute": 42}
